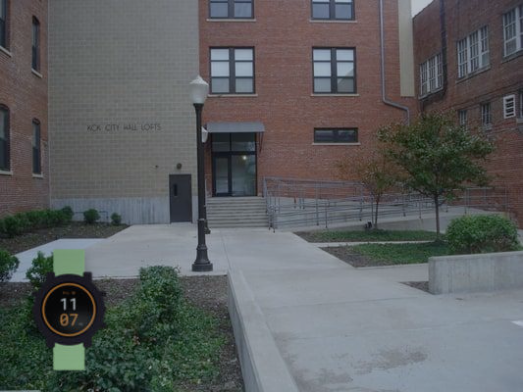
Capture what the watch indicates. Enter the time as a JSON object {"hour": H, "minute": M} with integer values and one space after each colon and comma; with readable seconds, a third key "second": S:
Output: {"hour": 11, "minute": 7}
